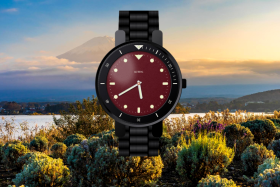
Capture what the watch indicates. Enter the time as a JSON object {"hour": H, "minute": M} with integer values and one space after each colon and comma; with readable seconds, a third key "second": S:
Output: {"hour": 5, "minute": 40}
